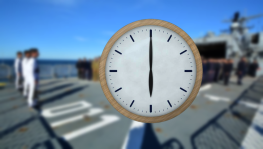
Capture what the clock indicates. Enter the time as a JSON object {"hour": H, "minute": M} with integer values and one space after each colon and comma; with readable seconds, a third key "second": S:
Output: {"hour": 6, "minute": 0}
